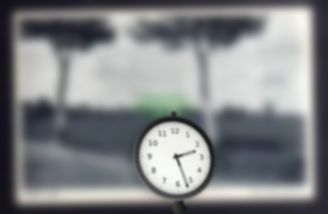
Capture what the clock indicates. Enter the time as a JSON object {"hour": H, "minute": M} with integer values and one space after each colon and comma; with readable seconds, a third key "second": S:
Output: {"hour": 2, "minute": 27}
